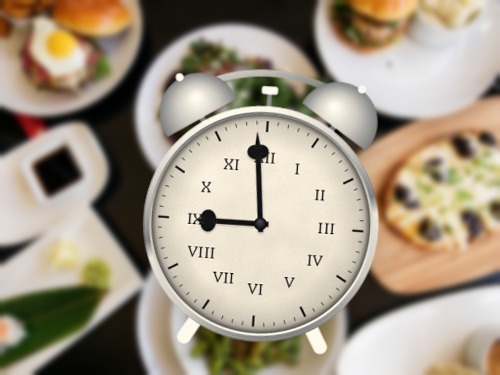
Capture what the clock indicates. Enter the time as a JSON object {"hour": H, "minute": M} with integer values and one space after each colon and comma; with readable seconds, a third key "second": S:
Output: {"hour": 8, "minute": 59}
